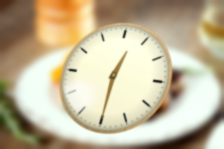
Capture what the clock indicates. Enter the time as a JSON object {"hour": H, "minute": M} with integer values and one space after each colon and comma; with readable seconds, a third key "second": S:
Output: {"hour": 12, "minute": 30}
